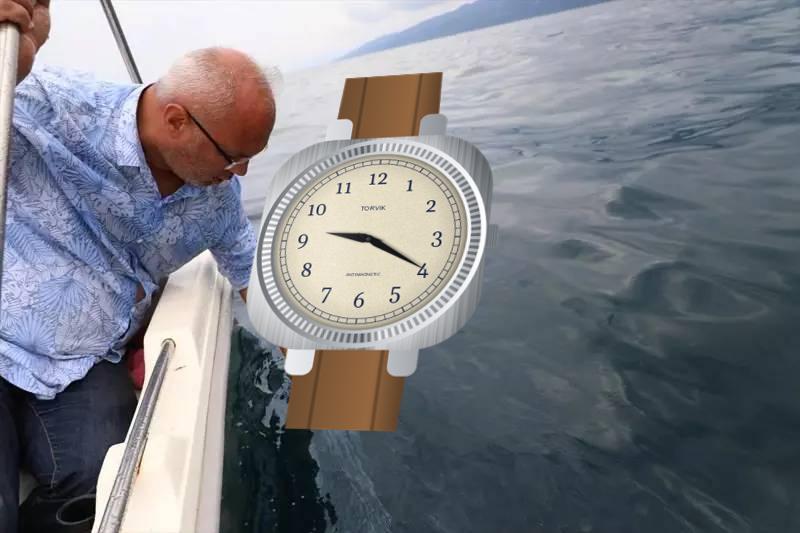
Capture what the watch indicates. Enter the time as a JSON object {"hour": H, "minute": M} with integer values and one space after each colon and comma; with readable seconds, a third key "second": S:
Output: {"hour": 9, "minute": 20}
